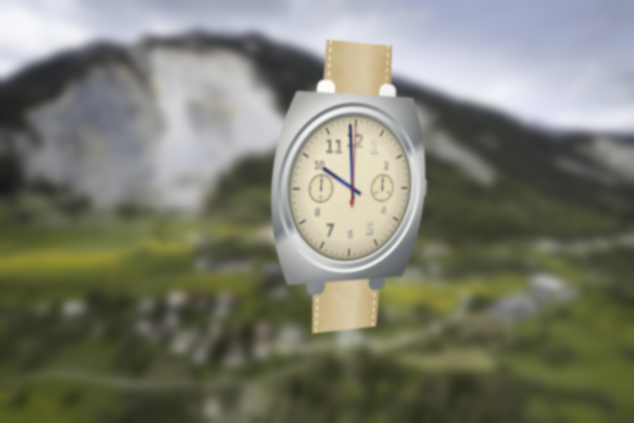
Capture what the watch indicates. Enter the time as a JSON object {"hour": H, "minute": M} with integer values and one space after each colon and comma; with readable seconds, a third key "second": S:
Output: {"hour": 9, "minute": 59}
